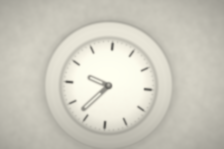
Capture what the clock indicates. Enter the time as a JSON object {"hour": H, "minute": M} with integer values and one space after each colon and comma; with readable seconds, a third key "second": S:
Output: {"hour": 9, "minute": 37}
